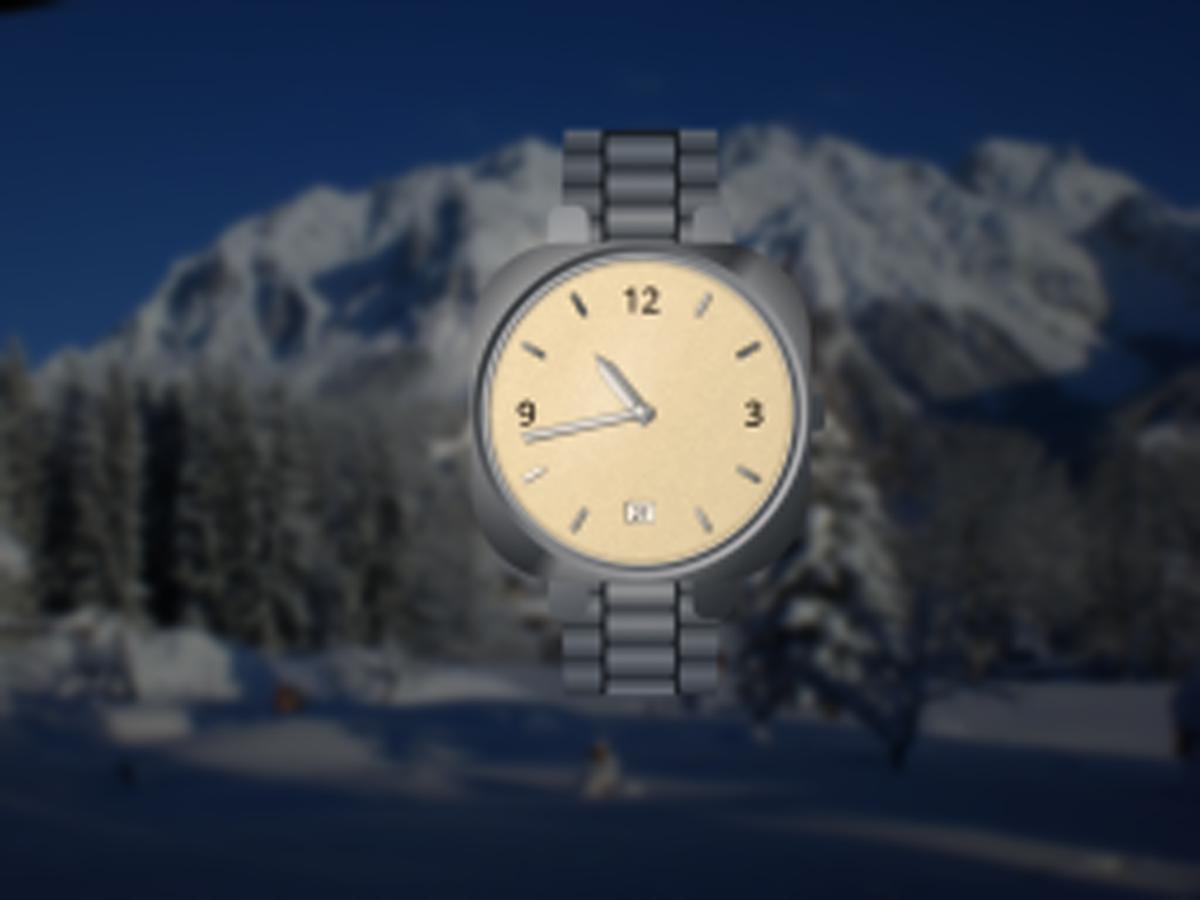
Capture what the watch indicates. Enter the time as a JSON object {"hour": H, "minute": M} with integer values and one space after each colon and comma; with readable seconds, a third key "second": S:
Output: {"hour": 10, "minute": 43}
